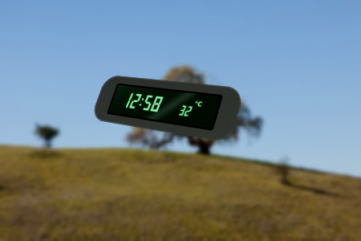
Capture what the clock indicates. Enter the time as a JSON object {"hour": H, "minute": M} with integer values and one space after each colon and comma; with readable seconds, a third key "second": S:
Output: {"hour": 12, "minute": 58}
